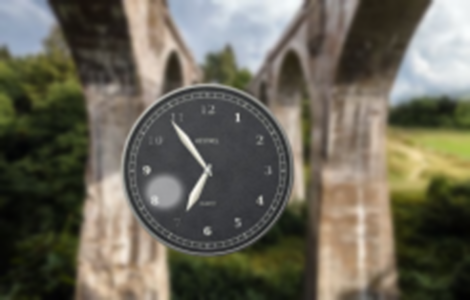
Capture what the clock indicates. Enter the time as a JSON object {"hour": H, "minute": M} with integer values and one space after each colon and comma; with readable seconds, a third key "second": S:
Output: {"hour": 6, "minute": 54}
